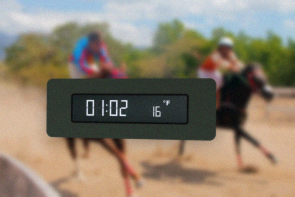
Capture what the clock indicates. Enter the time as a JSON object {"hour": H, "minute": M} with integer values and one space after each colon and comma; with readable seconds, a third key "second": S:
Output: {"hour": 1, "minute": 2}
